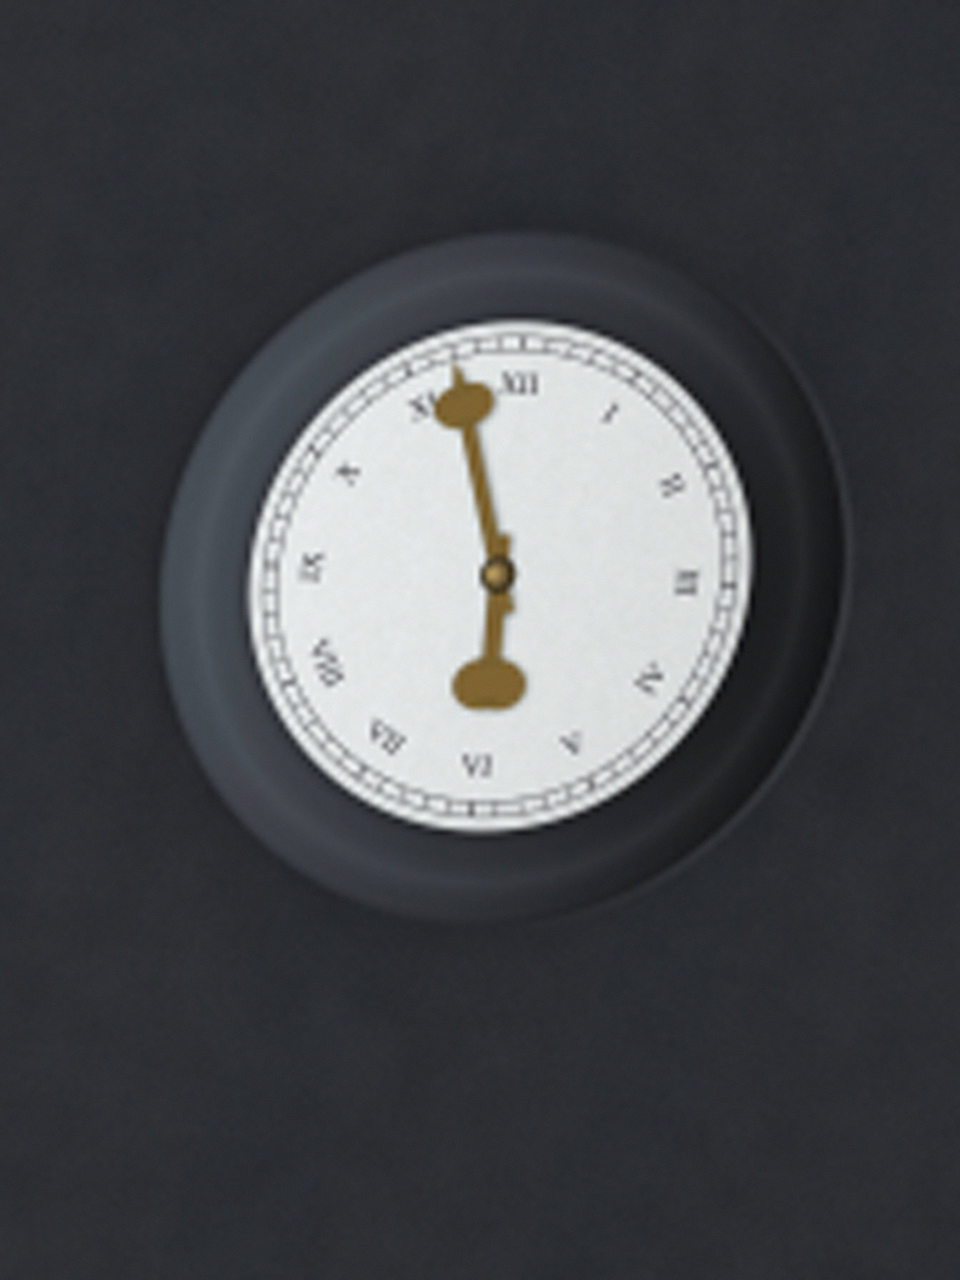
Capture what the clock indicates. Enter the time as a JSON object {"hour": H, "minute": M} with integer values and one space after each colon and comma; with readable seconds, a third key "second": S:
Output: {"hour": 5, "minute": 57}
